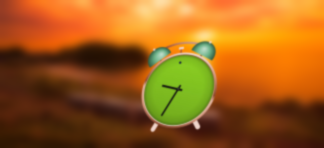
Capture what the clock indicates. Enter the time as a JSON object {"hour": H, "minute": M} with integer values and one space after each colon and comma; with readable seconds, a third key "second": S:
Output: {"hour": 9, "minute": 35}
